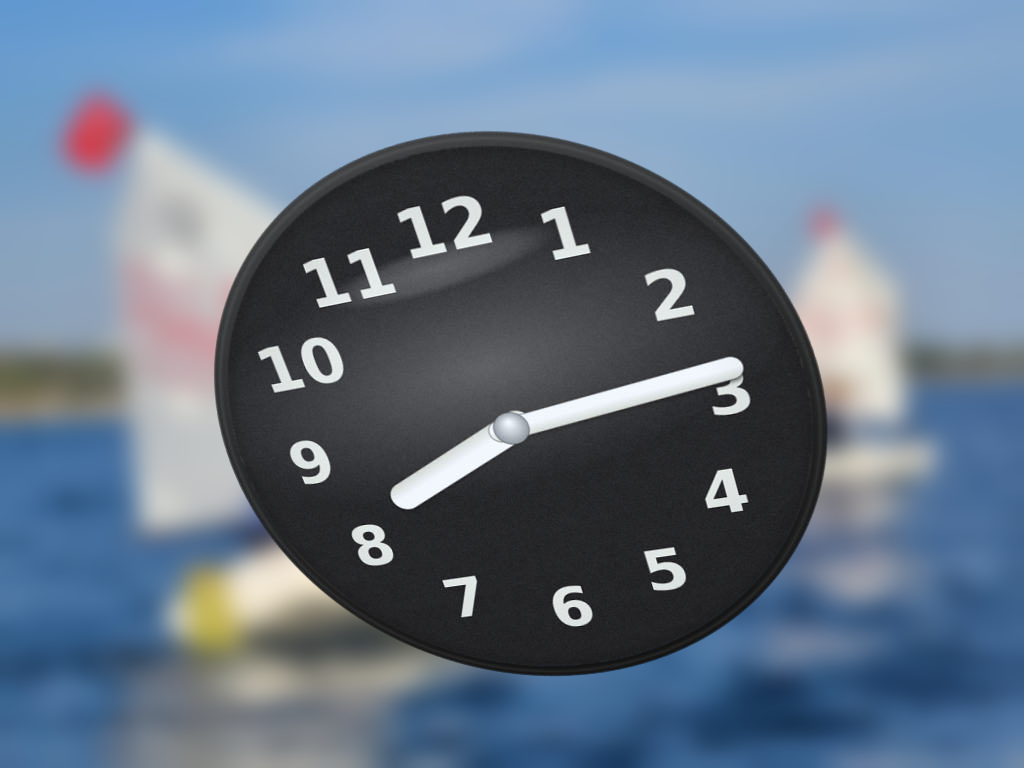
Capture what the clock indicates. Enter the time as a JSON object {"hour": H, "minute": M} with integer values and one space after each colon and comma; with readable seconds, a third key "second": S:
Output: {"hour": 8, "minute": 14}
